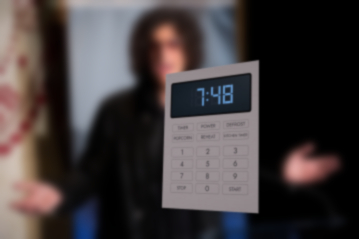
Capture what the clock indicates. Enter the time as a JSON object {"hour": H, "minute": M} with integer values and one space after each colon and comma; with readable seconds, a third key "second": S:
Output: {"hour": 7, "minute": 48}
